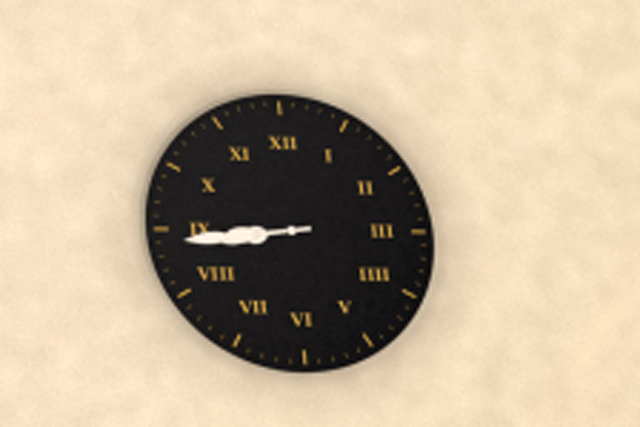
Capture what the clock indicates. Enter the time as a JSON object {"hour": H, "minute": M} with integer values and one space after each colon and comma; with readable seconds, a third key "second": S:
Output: {"hour": 8, "minute": 44}
